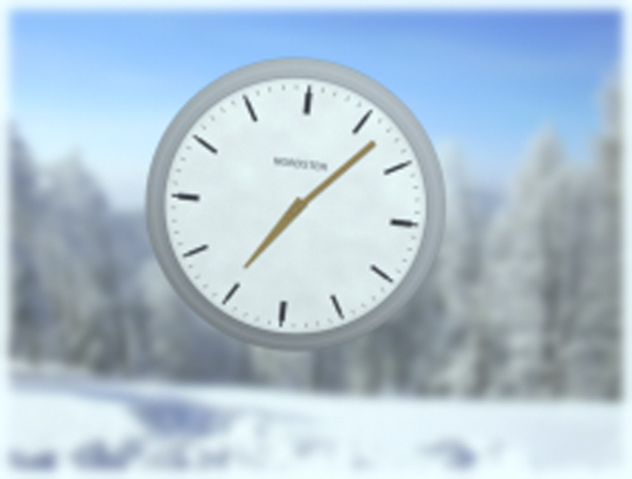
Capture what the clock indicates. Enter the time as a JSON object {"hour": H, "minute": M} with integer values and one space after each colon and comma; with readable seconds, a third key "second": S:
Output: {"hour": 7, "minute": 7}
